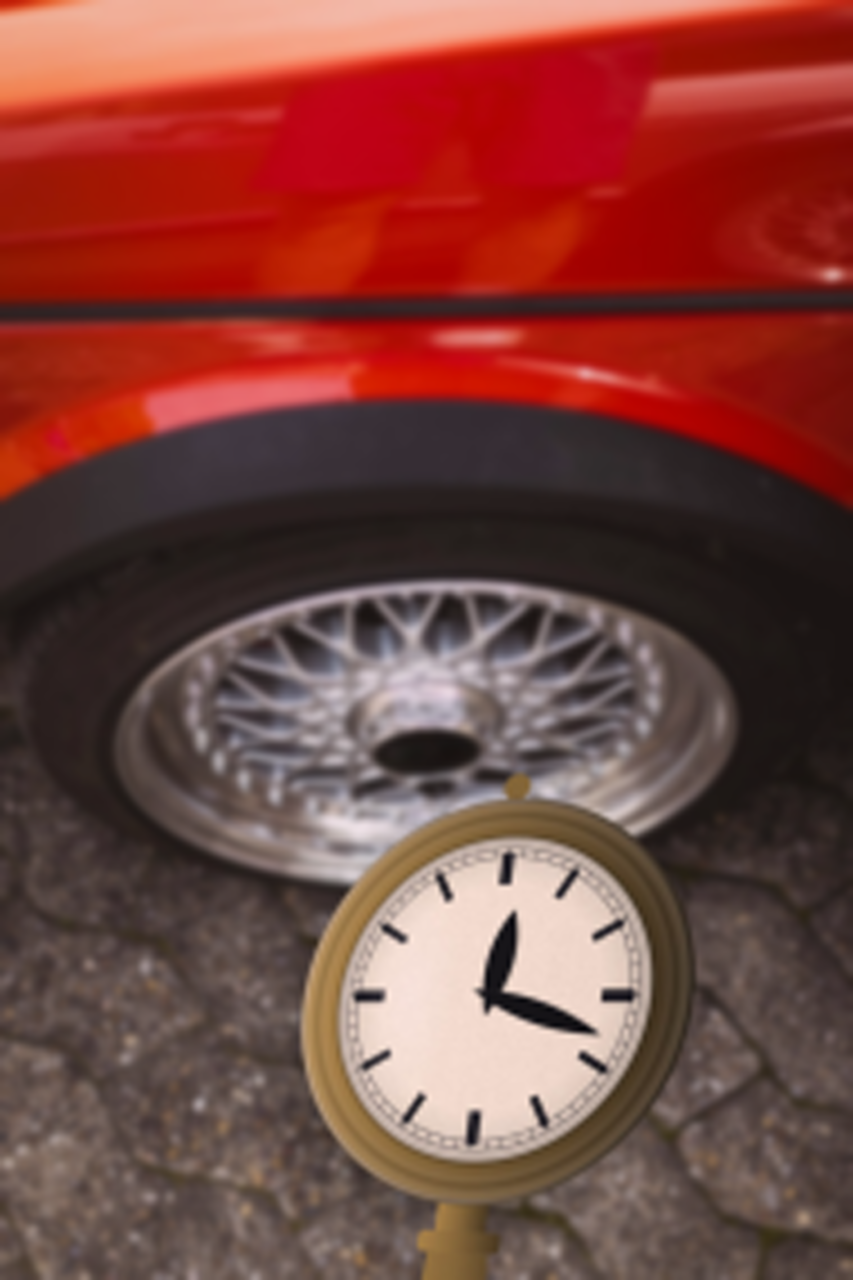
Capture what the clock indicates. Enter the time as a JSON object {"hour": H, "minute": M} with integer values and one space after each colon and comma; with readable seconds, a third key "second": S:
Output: {"hour": 12, "minute": 18}
